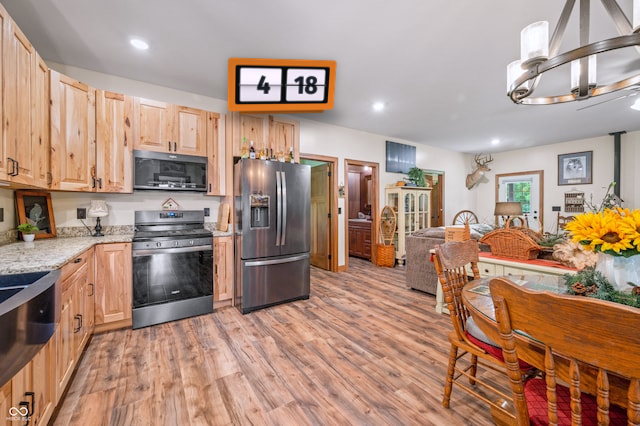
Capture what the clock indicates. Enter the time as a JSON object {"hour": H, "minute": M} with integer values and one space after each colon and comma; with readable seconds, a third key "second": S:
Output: {"hour": 4, "minute": 18}
